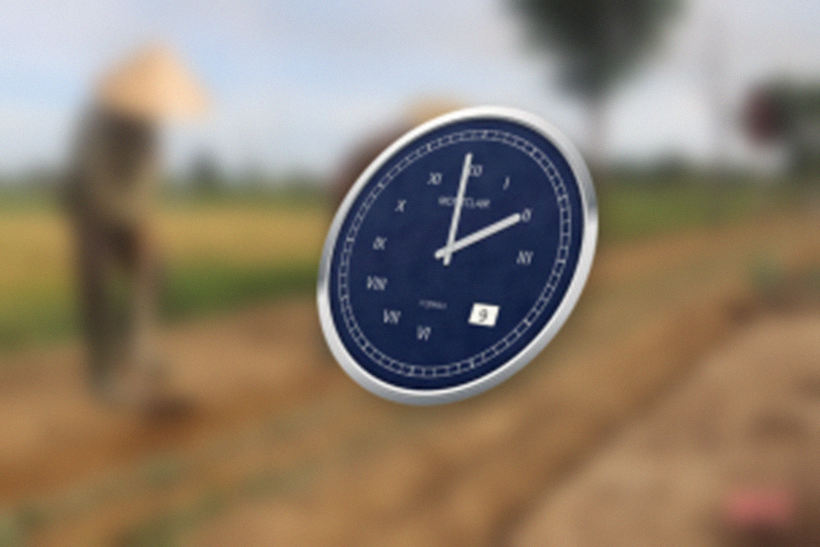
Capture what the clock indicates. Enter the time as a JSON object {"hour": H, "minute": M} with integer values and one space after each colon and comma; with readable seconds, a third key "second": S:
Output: {"hour": 1, "minute": 59}
